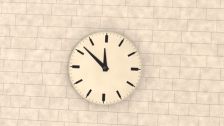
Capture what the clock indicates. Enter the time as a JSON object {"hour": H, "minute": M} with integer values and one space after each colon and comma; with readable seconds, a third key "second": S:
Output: {"hour": 11, "minute": 52}
